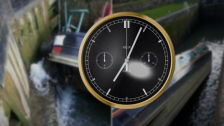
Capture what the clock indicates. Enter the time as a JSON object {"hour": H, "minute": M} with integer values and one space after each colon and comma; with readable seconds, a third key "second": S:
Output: {"hour": 7, "minute": 4}
